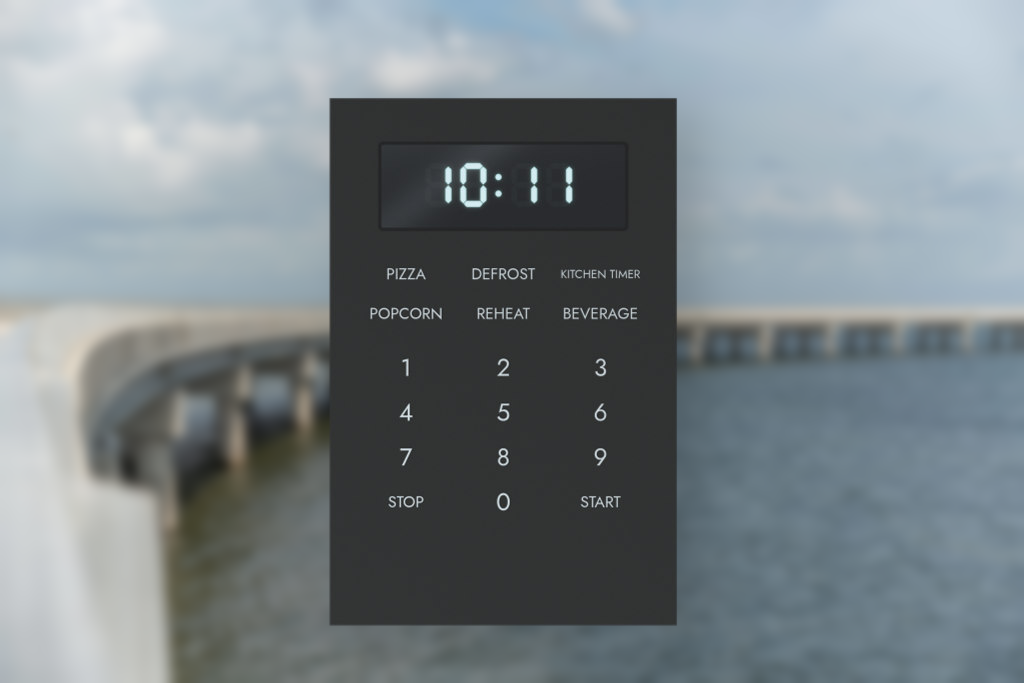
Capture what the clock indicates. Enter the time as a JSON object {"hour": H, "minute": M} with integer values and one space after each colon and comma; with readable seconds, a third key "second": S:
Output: {"hour": 10, "minute": 11}
